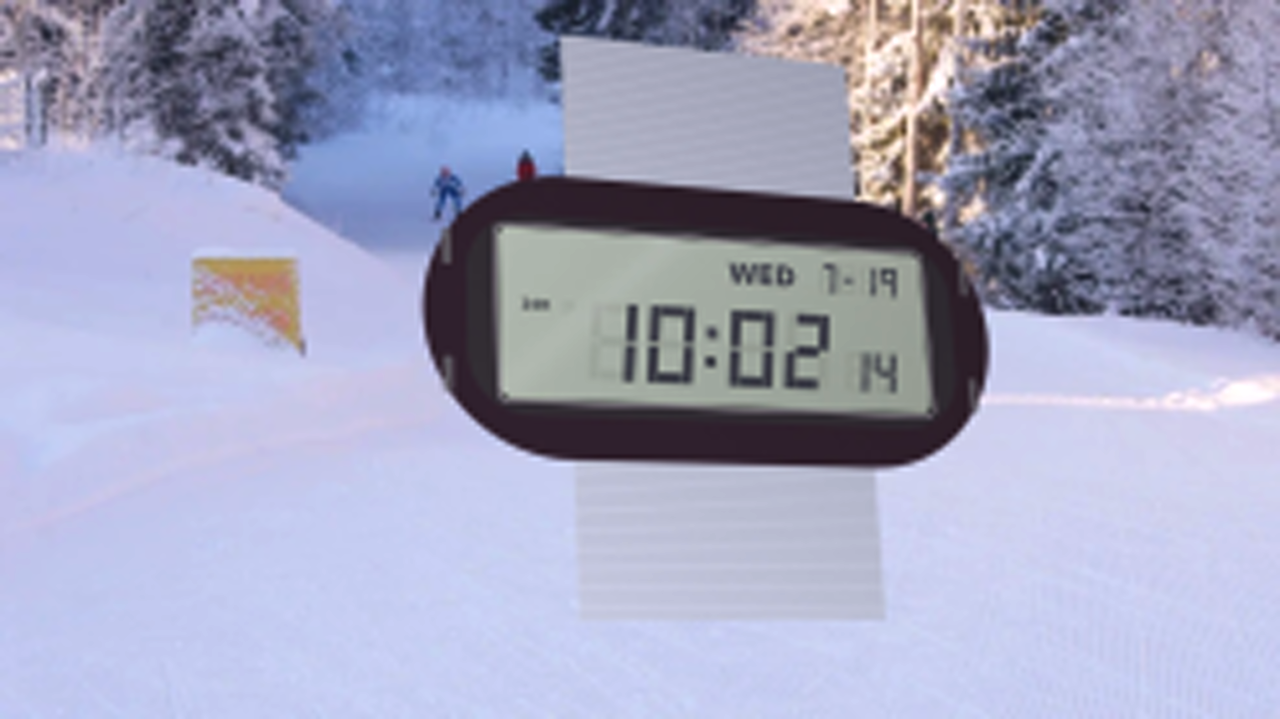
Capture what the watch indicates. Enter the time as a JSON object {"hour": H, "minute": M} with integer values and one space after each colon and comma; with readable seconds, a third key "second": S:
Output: {"hour": 10, "minute": 2, "second": 14}
